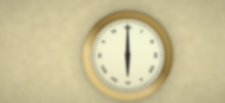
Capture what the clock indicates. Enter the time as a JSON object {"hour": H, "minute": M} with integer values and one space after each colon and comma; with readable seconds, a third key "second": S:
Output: {"hour": 6, "minute": 0}
